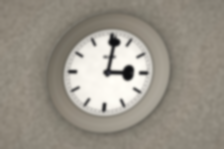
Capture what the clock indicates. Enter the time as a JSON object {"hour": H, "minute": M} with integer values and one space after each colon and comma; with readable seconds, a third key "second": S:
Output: {"hour": 3, "minute": 1}
